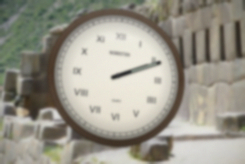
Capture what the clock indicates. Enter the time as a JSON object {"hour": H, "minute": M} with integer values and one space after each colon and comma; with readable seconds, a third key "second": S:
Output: {"hour": 2, "minute": 11}
